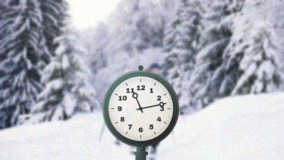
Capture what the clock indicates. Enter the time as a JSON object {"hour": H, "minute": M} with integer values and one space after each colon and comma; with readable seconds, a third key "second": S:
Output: {"hour": 11, "minute": 13}
